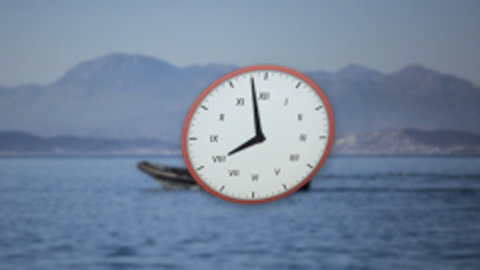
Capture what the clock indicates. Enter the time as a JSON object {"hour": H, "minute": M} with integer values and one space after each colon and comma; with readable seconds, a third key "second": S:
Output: {"hour": 7, "minute": 58}
